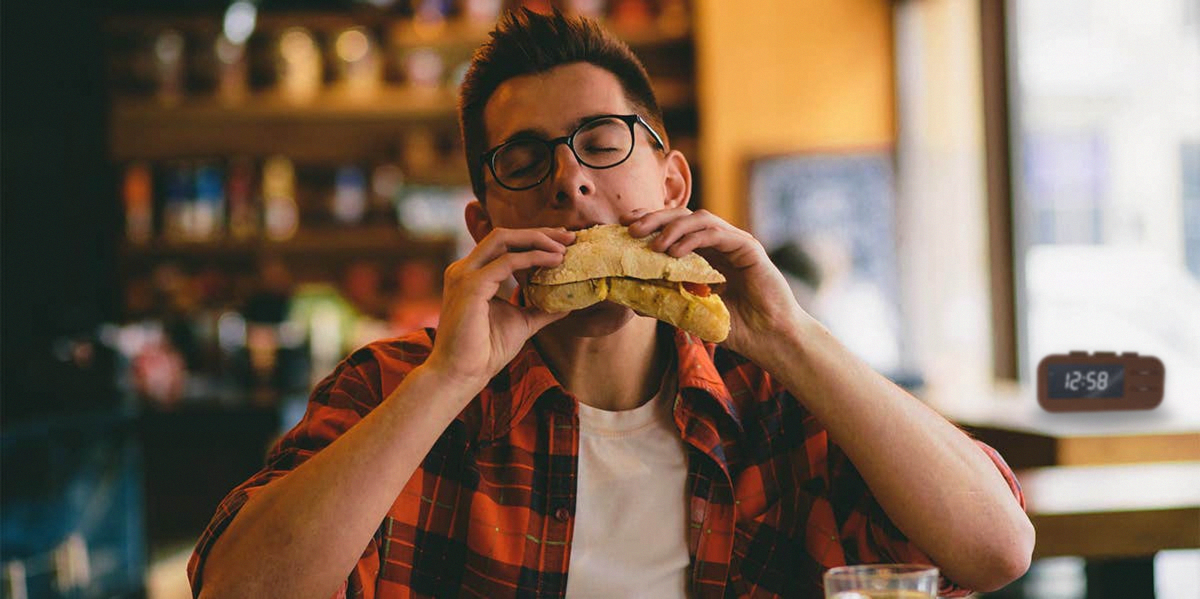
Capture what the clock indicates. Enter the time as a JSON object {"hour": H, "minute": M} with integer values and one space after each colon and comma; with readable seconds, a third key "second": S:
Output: {"hour": 12, "minute": 58}
